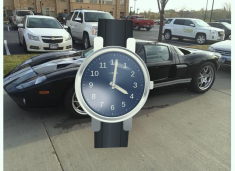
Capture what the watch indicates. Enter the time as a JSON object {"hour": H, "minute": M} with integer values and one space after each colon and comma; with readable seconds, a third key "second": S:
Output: {"hour": 4, "minute": 1}
